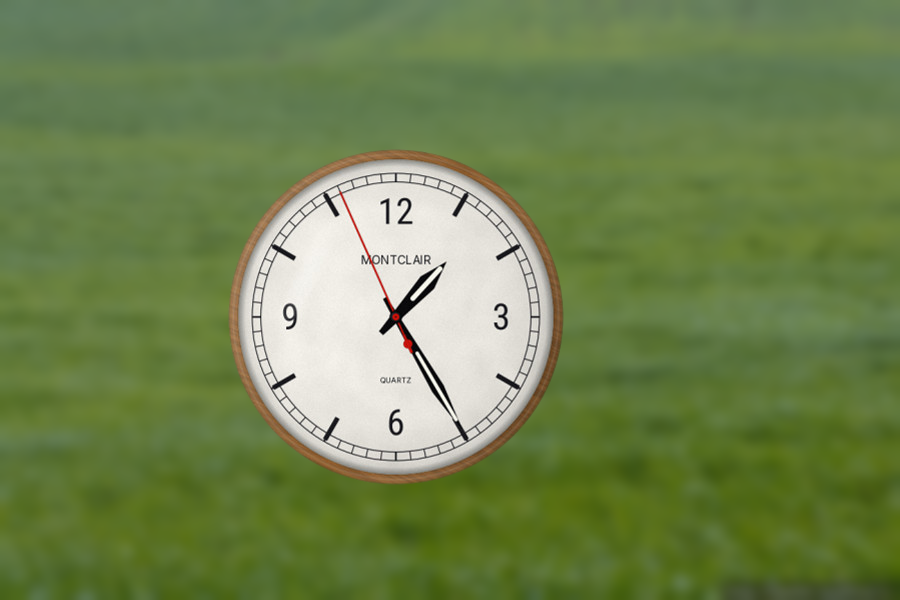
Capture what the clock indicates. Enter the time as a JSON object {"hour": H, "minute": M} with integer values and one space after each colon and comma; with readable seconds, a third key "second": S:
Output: {"hour": 1, "minute": 24, "second": 56}
